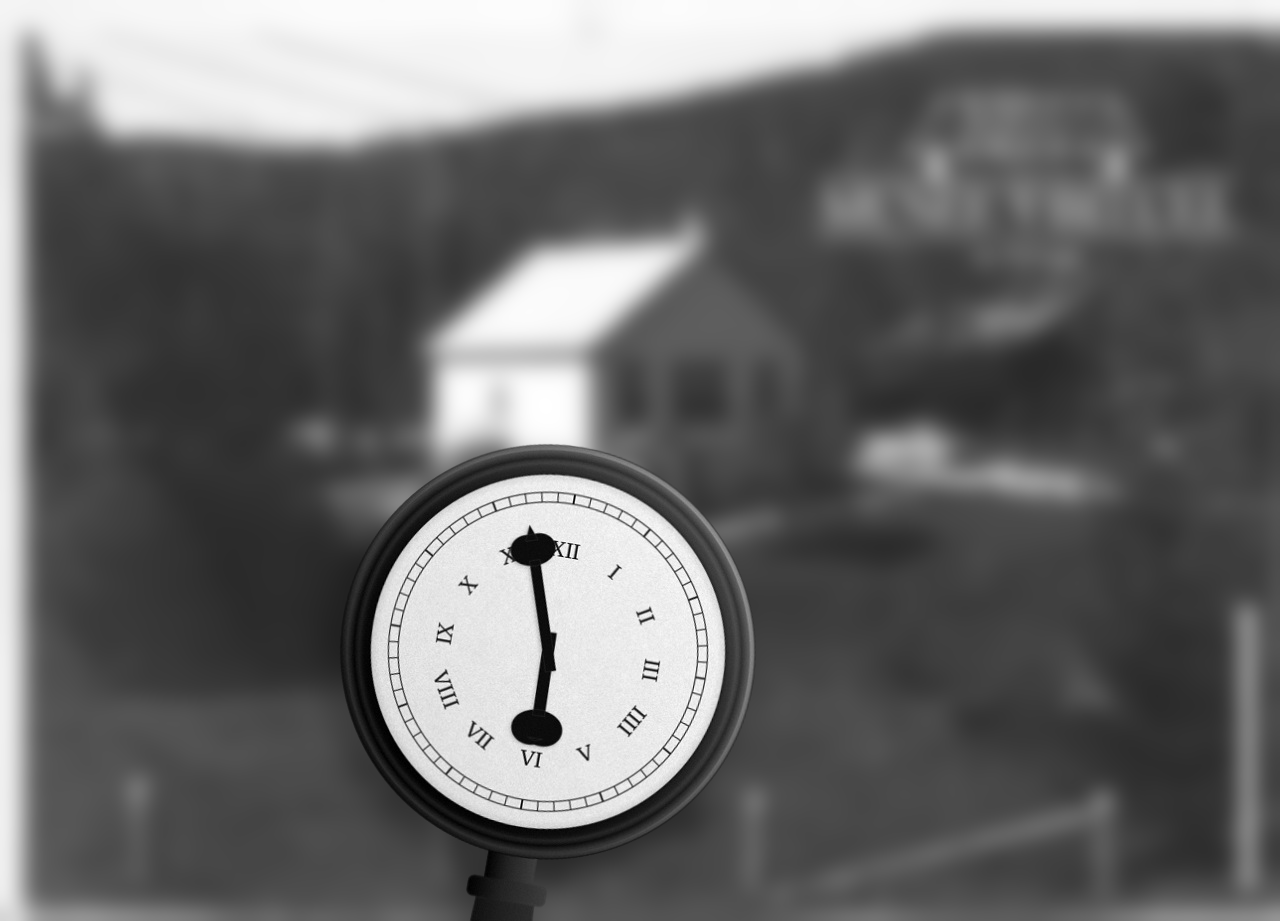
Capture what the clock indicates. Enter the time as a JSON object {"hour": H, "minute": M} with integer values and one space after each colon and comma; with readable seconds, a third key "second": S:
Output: {"hour": 5, "minute": 57}
